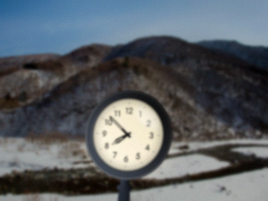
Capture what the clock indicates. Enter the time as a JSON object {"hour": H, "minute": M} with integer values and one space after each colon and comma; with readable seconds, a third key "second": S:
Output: {"hour": 7, "minute": 52}
